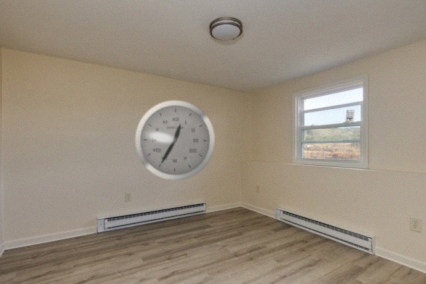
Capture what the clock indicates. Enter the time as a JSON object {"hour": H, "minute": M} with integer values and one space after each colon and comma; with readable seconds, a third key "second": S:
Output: {"hour": 12, "minute": 35}
